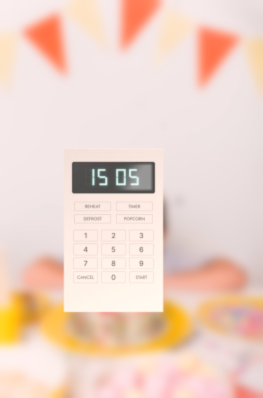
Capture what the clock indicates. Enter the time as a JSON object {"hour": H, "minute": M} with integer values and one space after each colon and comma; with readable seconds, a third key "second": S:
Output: {"hour": 15, "minute": 5}
